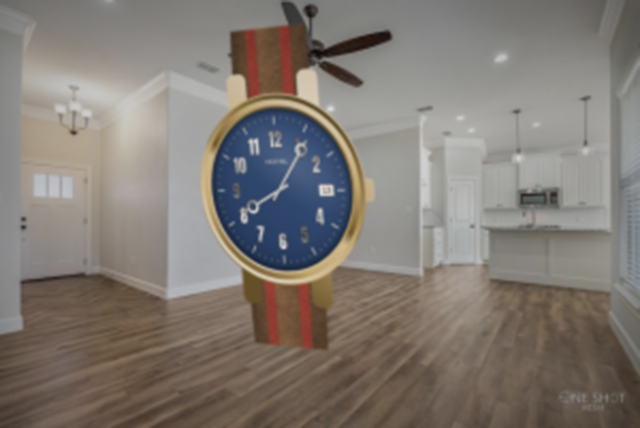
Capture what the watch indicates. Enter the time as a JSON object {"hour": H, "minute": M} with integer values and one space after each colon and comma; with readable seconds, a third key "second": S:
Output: {"hour": 8, "minute": 6}
